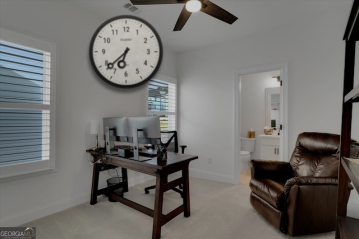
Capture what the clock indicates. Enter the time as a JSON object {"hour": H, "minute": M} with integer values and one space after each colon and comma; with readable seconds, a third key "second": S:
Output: {"hour": 6, "minute": 38}
